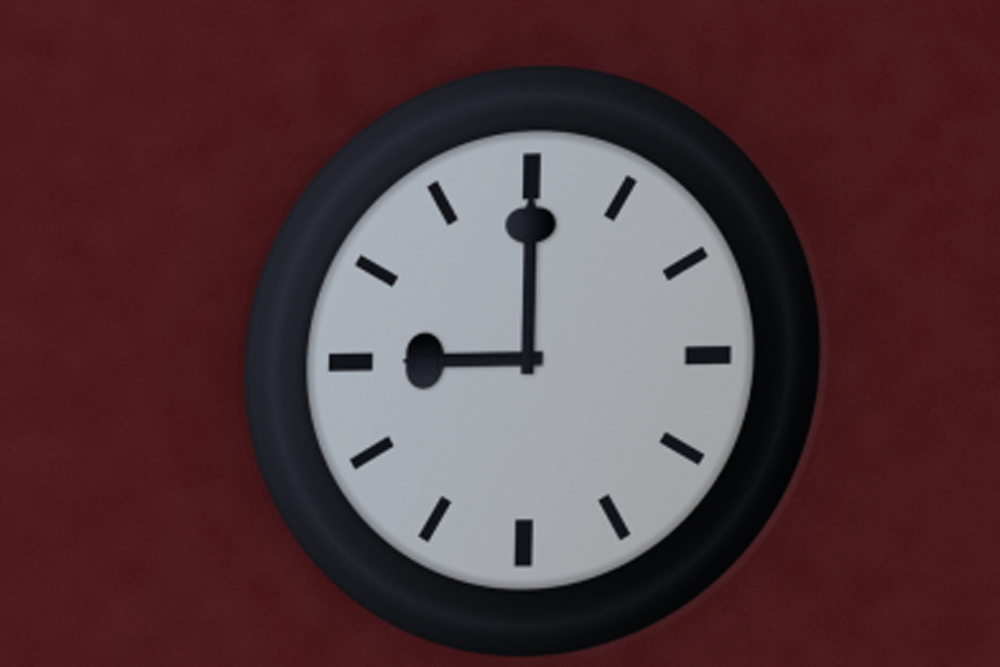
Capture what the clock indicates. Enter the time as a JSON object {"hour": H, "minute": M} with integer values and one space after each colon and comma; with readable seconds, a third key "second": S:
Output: {"hour": 9, "minute": 0}
